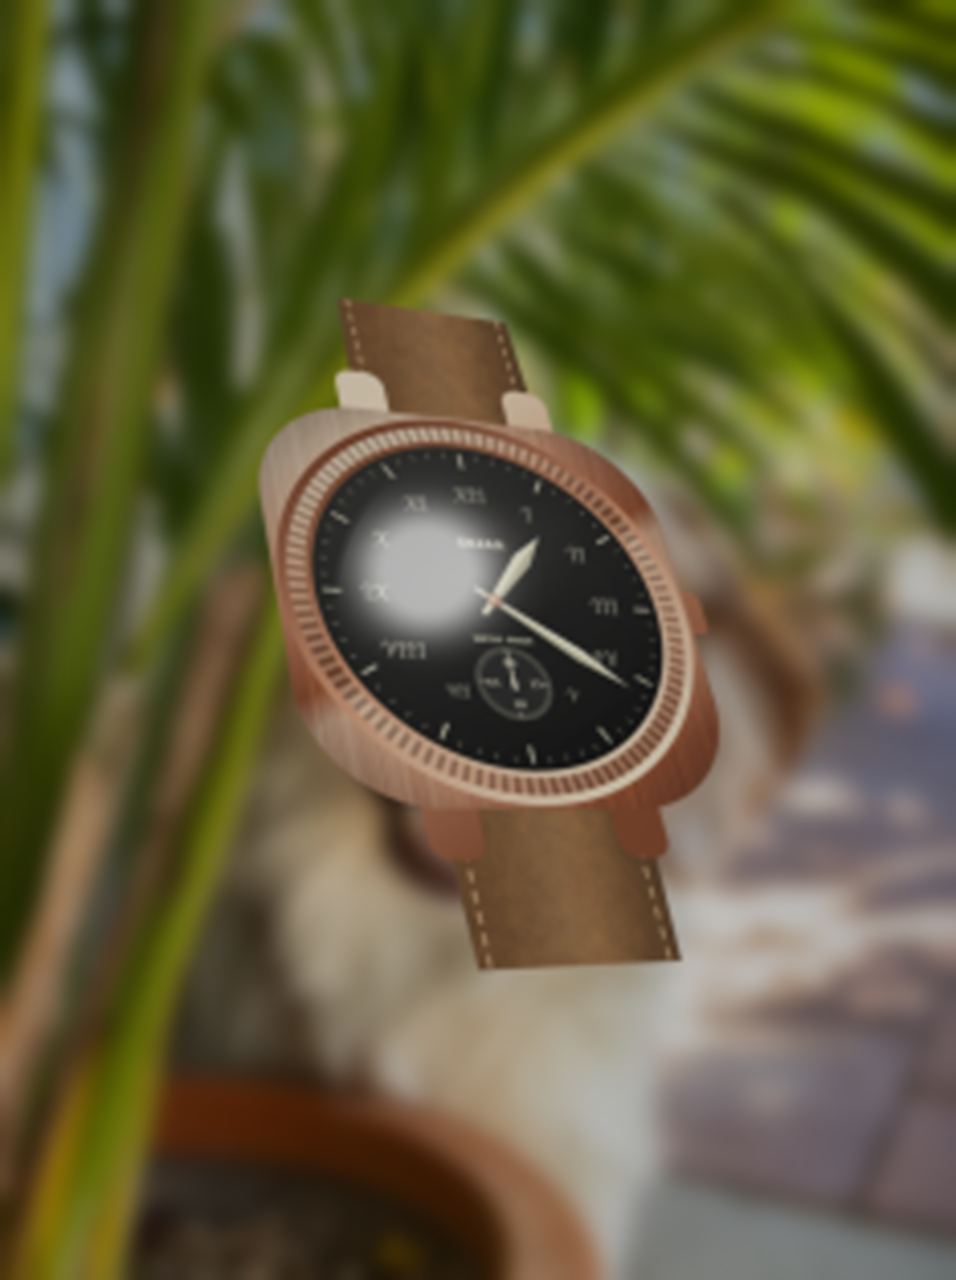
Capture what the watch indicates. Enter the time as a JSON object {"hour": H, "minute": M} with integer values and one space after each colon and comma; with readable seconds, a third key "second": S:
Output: {"hour": 1, "minute": 21}
